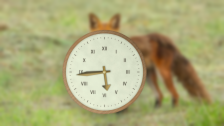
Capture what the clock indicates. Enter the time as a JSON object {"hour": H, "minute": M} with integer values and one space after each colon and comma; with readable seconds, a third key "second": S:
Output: {"hour": 5, "minute": 44}
